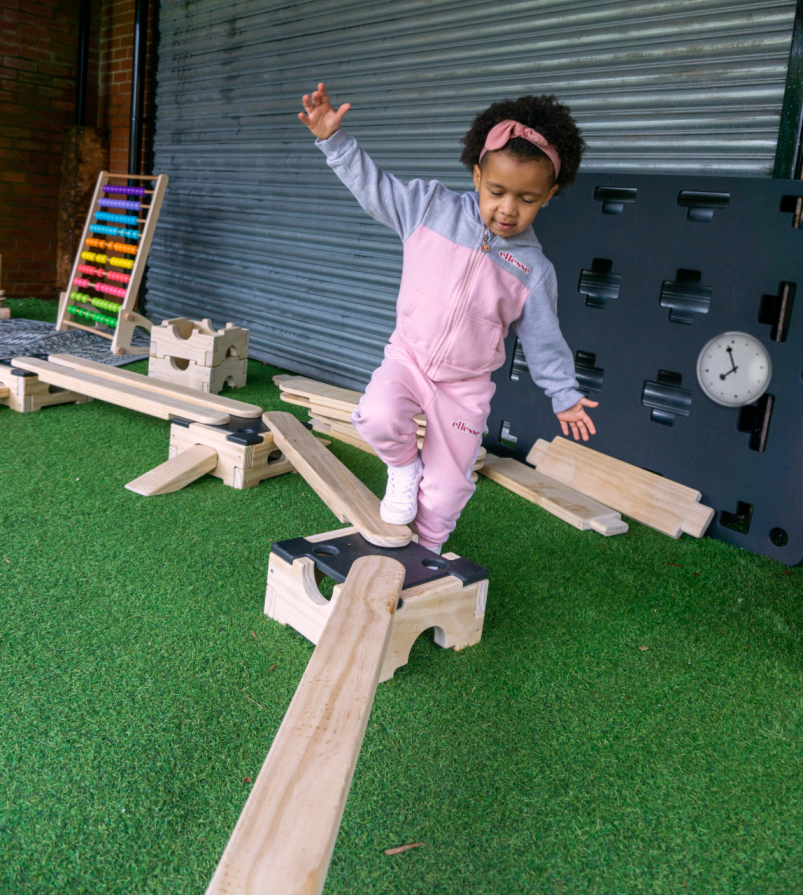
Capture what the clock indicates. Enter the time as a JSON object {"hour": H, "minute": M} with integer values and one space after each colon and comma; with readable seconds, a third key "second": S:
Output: {"hour": 7, "minute": 58}
